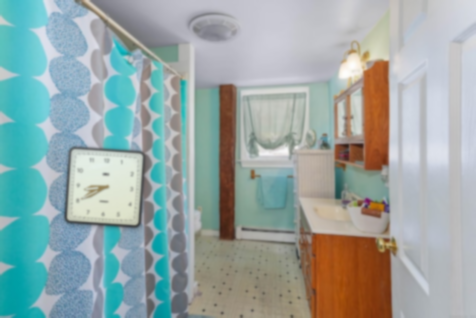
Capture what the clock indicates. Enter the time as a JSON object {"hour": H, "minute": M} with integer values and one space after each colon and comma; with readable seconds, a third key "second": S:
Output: {"hour": 8, "minute": 40}
